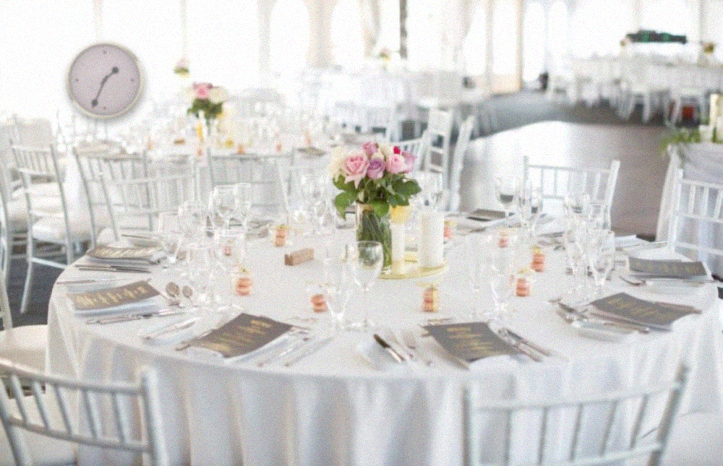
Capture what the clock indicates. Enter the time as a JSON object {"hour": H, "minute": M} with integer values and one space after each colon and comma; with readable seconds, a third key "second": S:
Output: {"hour": 1, "minute": 34}
